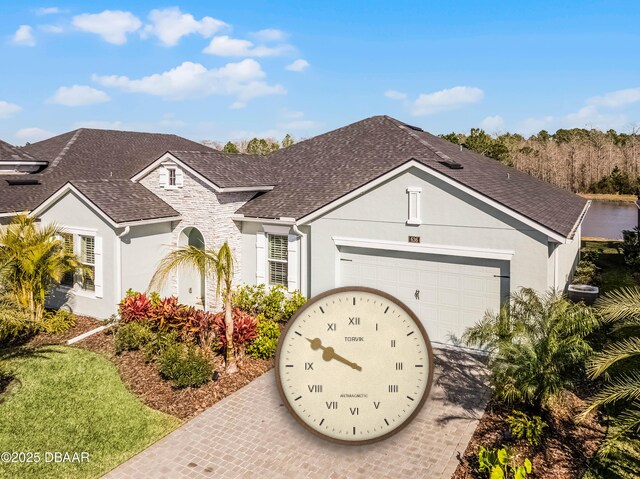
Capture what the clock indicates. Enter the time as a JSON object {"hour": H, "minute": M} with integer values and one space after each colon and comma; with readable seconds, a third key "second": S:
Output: {"hour": 9, "minute": 50}
